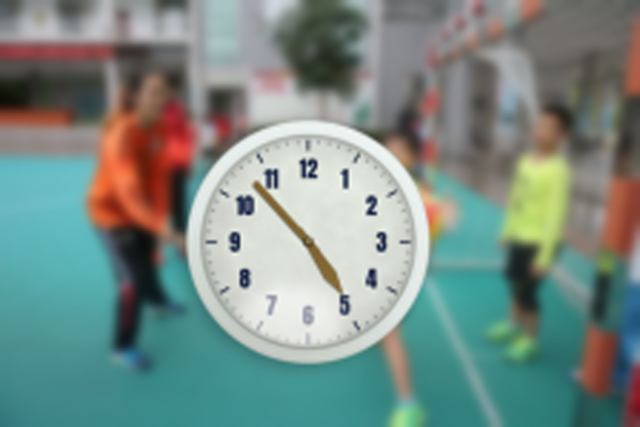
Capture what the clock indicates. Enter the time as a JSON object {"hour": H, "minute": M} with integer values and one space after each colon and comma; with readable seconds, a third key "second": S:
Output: {"hour": 4, "minute": 53}
